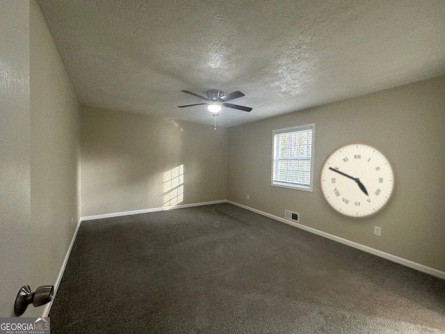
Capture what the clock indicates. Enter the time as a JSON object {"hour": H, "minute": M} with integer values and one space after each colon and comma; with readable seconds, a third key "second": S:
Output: {"hour": 4, "minute": 49}
